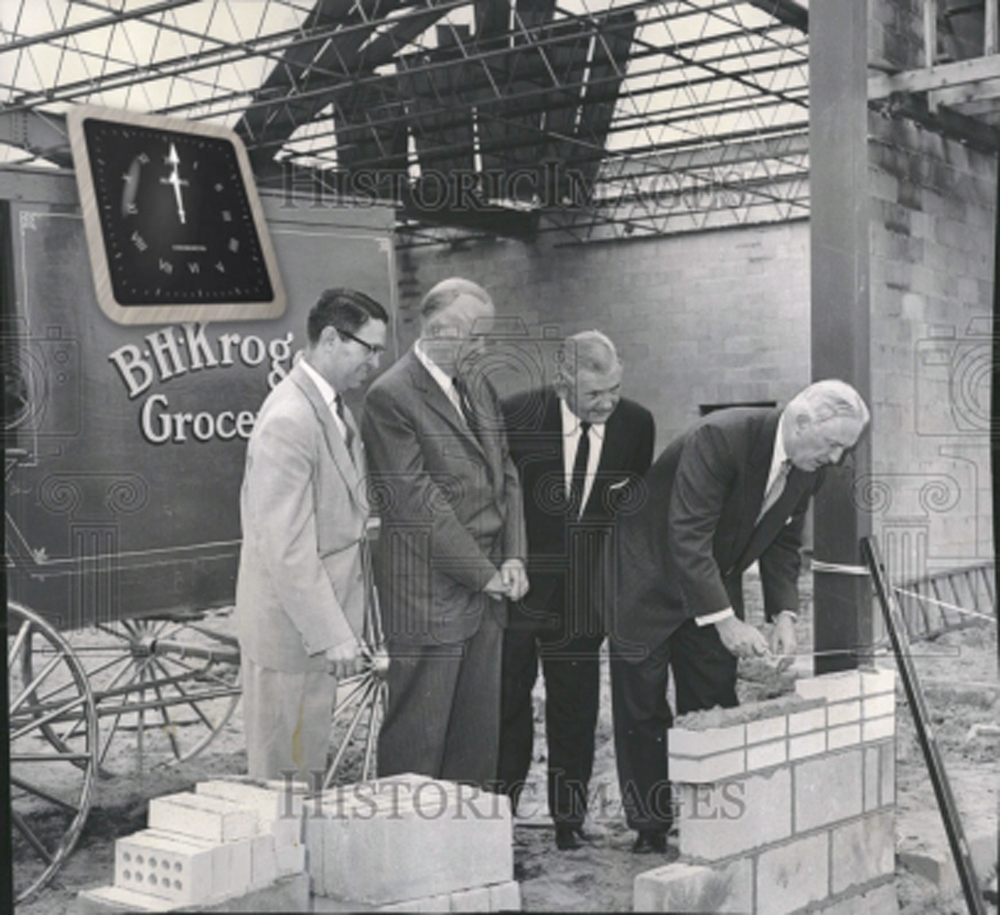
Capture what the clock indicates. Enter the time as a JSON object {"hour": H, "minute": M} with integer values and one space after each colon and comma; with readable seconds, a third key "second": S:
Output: {"hour": 12, "minute": 1}
